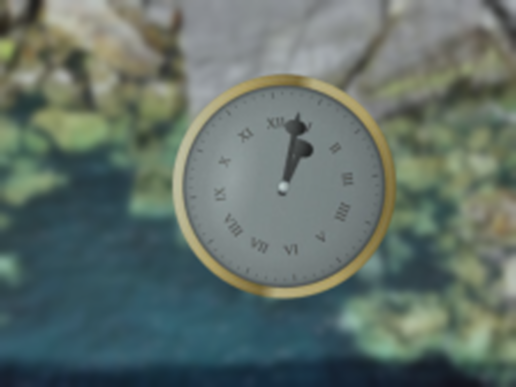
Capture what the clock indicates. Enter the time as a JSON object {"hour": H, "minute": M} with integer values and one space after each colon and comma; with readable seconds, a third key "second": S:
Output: {"hour": 1, "minute": 3}
